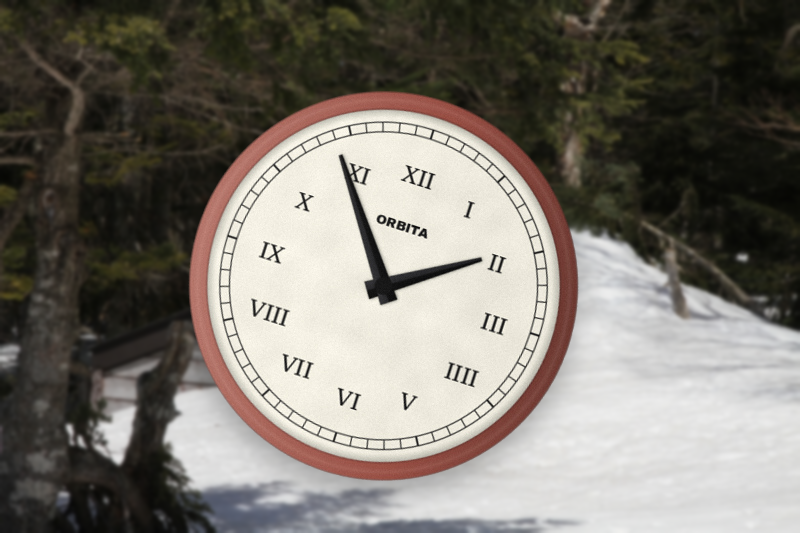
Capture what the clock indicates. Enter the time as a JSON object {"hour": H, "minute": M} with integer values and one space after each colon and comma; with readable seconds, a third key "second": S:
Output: {"hour": 1, "minute": 54}
